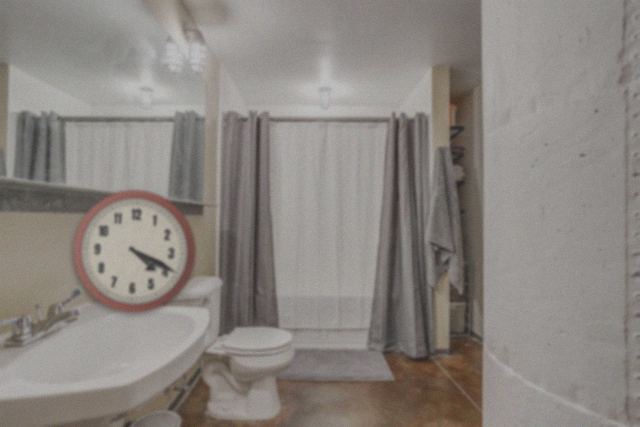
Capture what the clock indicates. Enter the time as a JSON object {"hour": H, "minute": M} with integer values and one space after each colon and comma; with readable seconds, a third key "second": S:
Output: {"hour": 4, "minute": 19}
